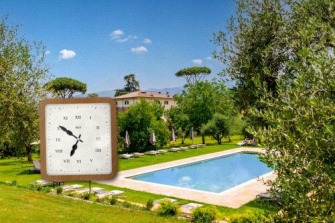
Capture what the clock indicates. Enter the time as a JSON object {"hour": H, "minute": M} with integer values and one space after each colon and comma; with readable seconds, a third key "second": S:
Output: {"hour": 6, "minute": 51}
